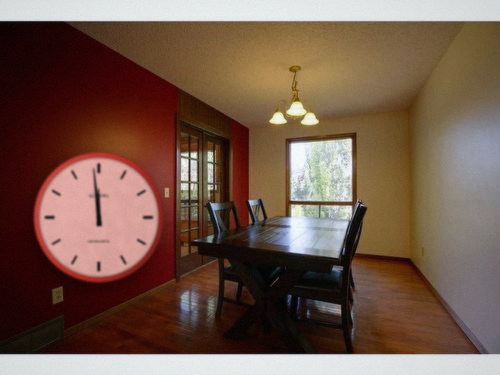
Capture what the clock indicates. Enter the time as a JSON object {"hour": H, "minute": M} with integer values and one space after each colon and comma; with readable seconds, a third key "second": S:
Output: {"hour": 11, "minute": 59}
